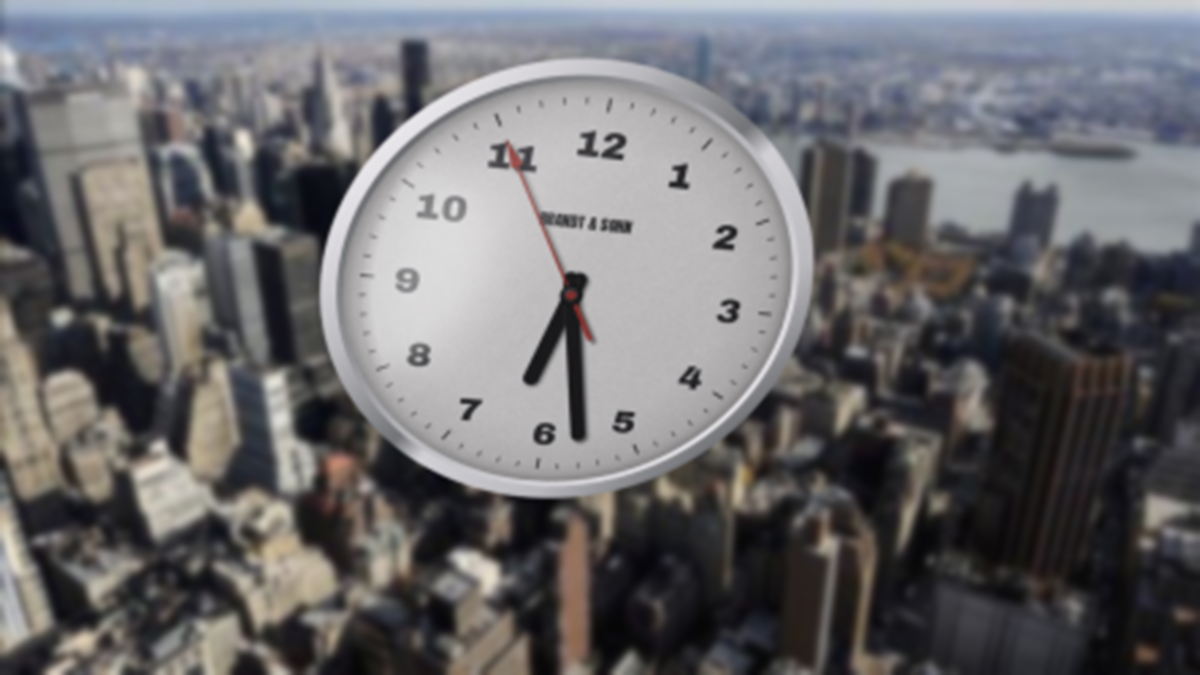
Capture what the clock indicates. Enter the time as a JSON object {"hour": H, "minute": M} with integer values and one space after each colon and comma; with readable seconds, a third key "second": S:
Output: {"hour": 6, "minute": 27, "second": 55}
